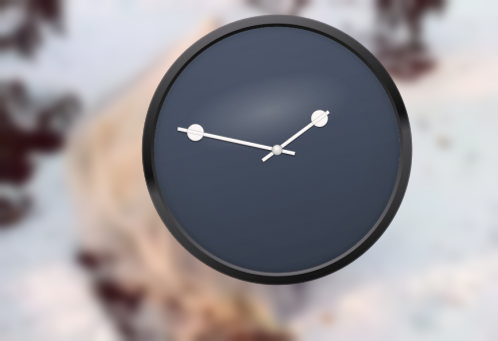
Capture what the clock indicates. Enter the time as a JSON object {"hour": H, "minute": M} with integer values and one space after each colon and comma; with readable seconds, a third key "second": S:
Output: {"hour": 1, "minute": 47}
